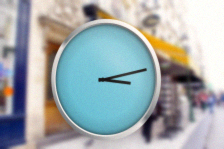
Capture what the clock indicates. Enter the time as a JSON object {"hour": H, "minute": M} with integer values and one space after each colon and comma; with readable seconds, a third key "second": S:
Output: {"hour": 3, "minute": 13}
